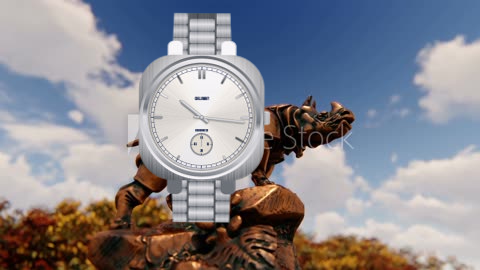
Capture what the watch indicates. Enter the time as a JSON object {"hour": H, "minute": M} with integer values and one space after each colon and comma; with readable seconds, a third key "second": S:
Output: {"hour": 10, "minute": 16}
